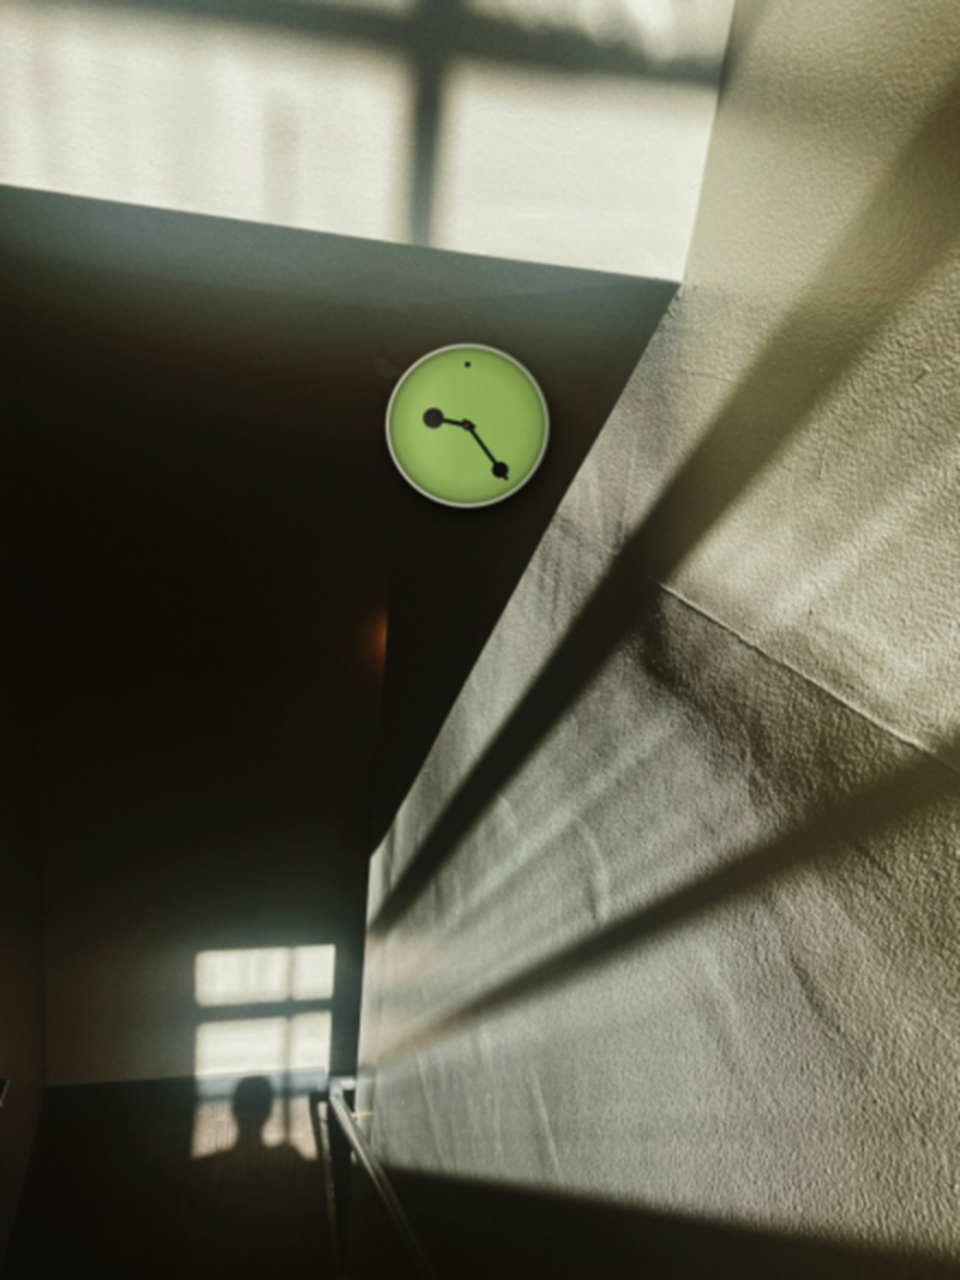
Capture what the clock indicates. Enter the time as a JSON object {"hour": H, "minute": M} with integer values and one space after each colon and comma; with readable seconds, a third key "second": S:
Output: {"hour": 9, "minute": 24}
